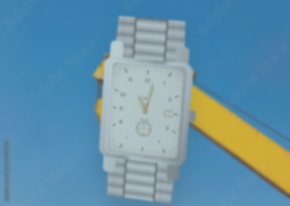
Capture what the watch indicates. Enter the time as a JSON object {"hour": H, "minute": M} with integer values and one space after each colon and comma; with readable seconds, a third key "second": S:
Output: {"hour": 11, "minute": 2}
